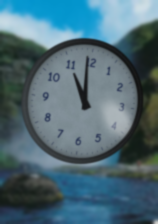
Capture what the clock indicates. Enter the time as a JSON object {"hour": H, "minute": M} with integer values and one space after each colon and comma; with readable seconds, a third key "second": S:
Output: {"hour": 10, "minute": 59}
